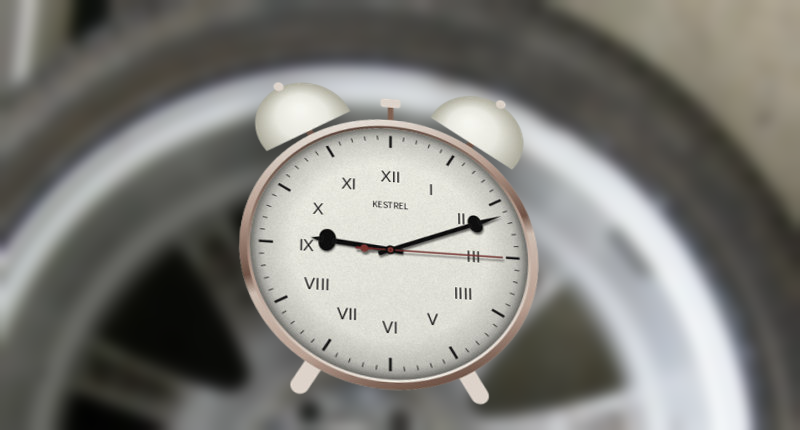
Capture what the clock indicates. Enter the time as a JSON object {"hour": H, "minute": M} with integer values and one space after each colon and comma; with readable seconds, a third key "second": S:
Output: {"hour": 9, "minute": 11, "second": 15}
